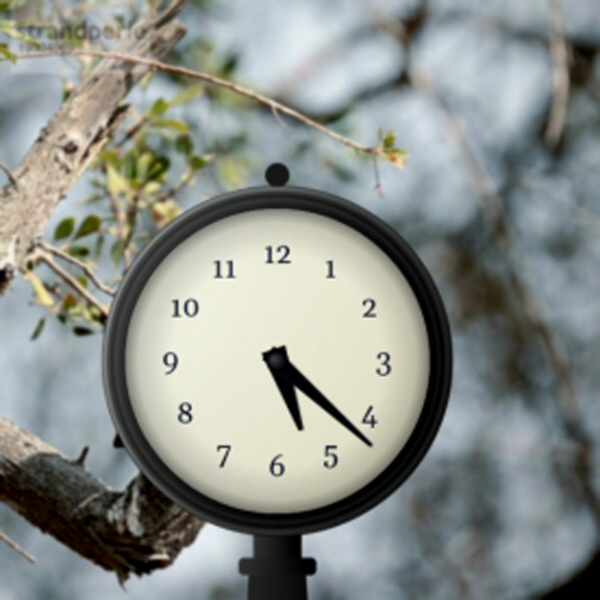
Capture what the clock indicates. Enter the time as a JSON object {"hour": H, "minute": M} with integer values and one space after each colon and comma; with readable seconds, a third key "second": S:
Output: {"hour": 5, "minute": 22}
